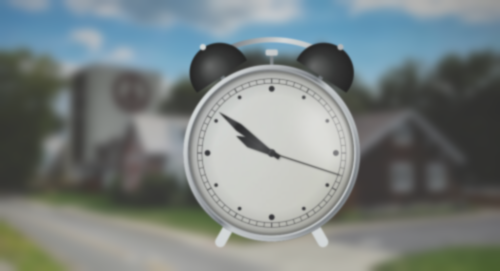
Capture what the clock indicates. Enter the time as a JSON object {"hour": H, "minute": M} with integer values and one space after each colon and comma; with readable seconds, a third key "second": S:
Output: {"hour": 9, "minute": 51, "second": 18}
